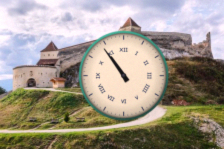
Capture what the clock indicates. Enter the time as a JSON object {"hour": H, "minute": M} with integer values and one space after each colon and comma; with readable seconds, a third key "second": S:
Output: {"hour": 10, "minute": 54}
